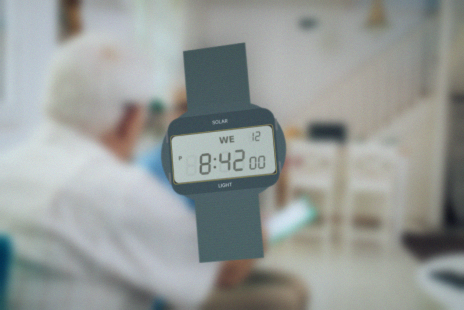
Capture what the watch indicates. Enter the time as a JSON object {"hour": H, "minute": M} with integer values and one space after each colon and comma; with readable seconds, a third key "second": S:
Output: {"hour": 8, "minute": 42, "second": 0}
